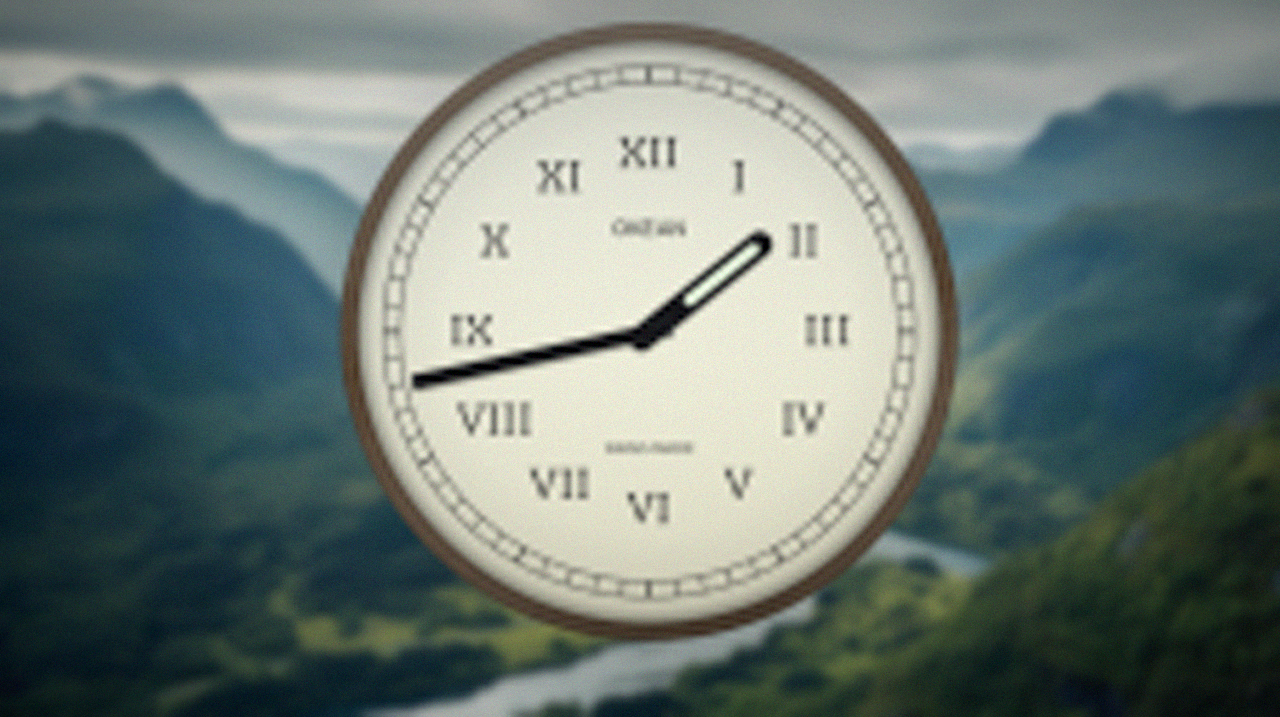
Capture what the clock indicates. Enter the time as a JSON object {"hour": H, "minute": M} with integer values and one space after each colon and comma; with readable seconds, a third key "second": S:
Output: {"hour": 1, "minute": 43}
